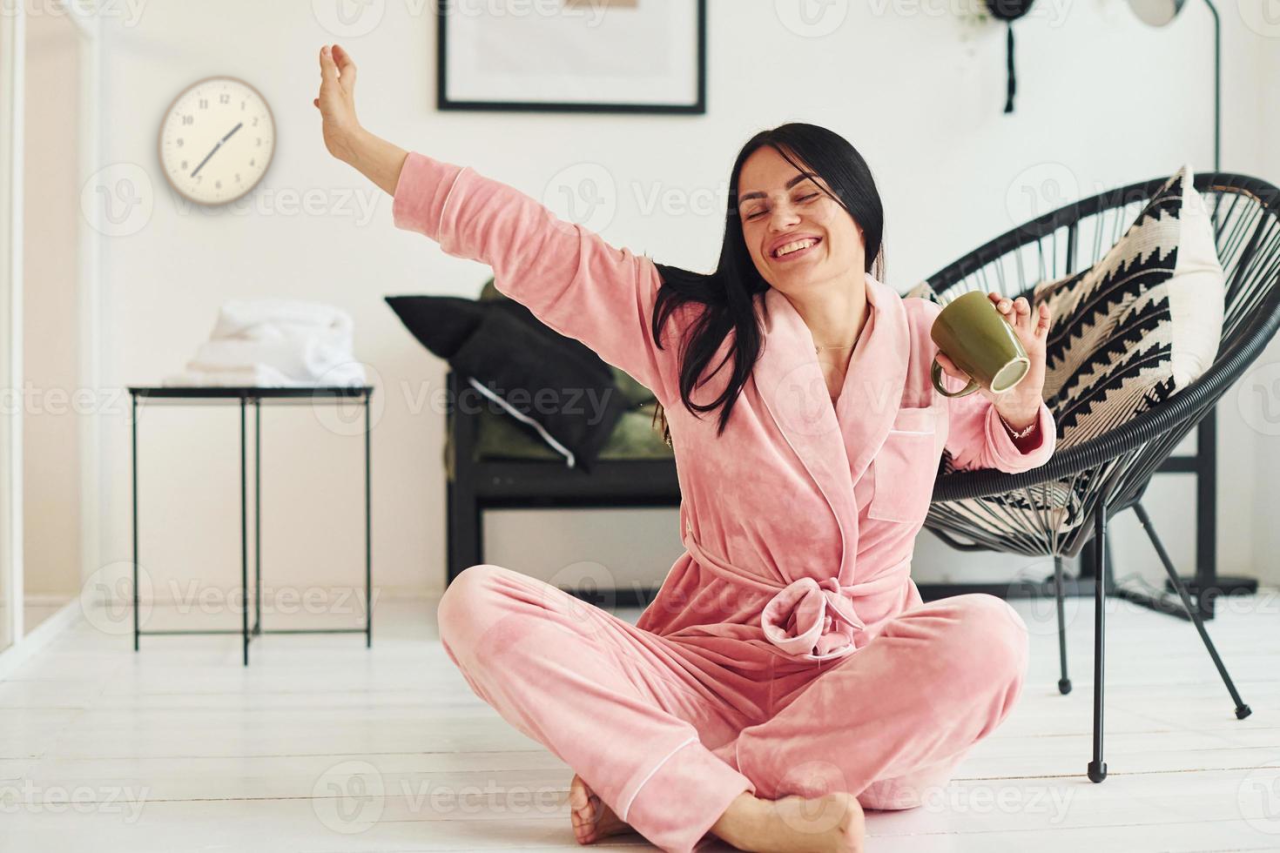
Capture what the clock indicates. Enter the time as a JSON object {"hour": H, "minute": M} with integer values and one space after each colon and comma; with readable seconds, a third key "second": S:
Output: {"hour": 1, "minute": 37}
